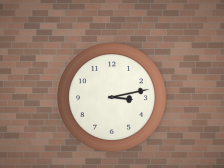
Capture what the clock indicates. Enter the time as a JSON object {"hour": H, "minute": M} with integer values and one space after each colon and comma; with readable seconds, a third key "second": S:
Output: {"hour": 3, "minute": 13}
